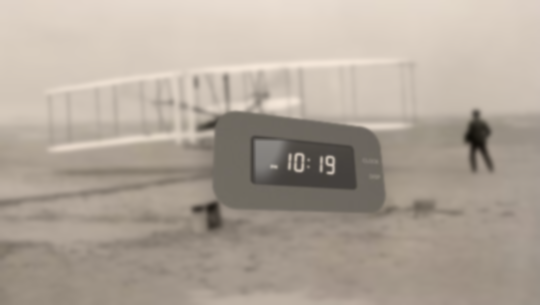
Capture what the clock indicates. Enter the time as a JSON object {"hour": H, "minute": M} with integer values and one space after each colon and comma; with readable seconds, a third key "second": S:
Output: {"hour": 10, "minute": 19}
